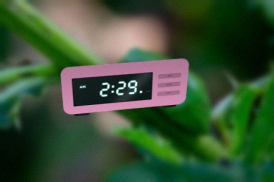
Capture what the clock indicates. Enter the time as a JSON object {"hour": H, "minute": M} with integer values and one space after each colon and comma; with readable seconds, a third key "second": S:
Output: {"hour": 2, "minute": 29}
